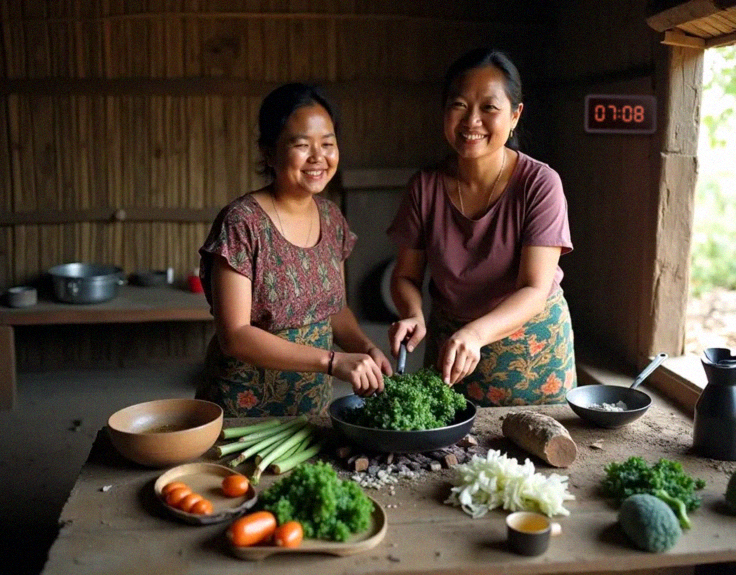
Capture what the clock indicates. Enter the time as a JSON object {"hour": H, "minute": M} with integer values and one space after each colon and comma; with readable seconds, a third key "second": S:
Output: {"hour": 7, "minute": 8}
